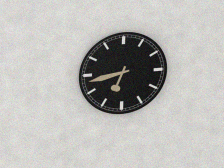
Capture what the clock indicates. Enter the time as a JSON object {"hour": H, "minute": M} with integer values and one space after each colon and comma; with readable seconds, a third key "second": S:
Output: {"hour": 6, "minute": 43}
